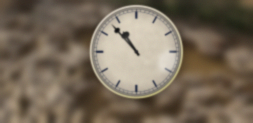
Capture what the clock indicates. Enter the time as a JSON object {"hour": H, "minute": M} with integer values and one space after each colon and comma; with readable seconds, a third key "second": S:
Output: {"hour": 10, "minute": 53}
